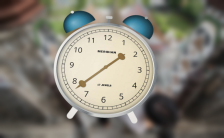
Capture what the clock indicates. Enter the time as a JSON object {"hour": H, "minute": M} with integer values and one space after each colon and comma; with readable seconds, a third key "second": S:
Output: {"hour": 1, "minute": 38}
